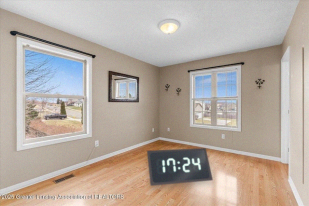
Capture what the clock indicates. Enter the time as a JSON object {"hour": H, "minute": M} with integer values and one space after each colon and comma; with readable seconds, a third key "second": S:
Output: {"hour": 17, "minute": 24}
